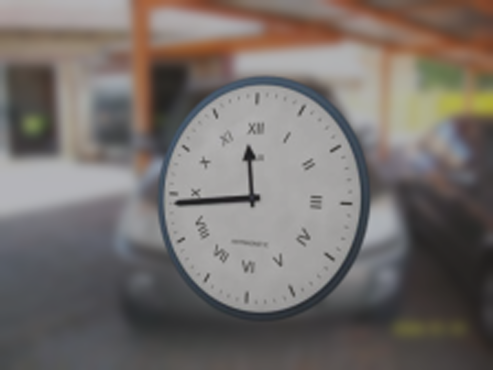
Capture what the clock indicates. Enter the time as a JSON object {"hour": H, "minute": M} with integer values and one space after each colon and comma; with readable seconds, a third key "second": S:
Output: {"hour": 11, "minute": 44}
